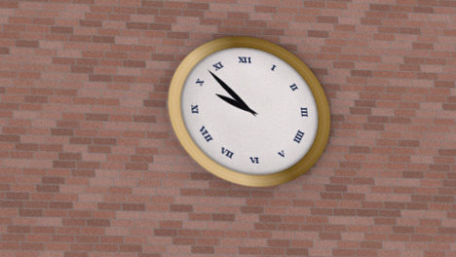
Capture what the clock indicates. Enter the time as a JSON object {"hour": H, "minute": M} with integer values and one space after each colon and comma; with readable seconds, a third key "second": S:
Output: {"hour": 9, "minute": 53}
